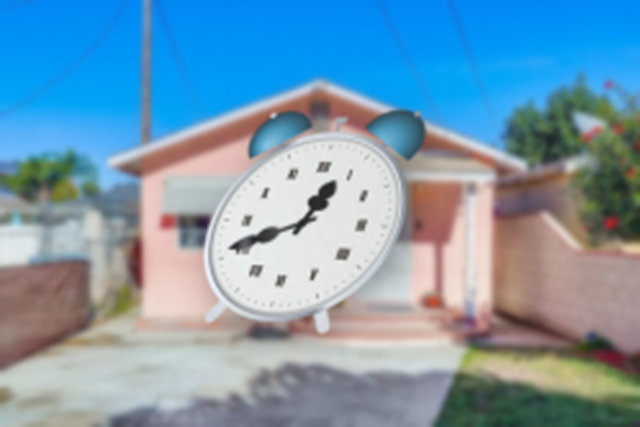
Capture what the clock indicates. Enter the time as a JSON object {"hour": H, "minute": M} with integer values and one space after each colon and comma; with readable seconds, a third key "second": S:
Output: {"hour": 12, "minute": 41}
